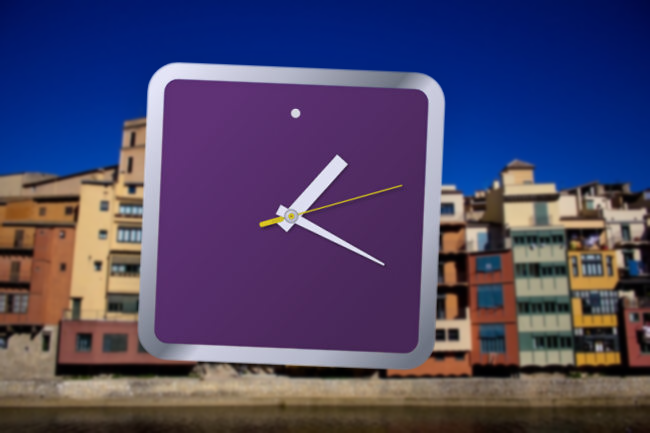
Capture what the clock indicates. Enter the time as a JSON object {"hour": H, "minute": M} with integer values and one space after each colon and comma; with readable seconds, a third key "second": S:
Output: {"hour": 1, "minute": 19, "second": 12}
